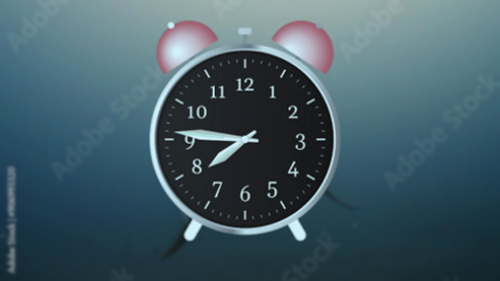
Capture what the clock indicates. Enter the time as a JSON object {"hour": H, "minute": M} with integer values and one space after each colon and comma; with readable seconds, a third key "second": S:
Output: {"hour": 7, "minute": 46}
